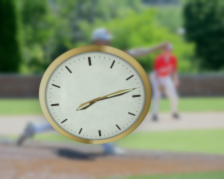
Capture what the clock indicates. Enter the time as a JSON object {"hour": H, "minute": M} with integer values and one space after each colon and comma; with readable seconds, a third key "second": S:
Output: {"hour": 8, "minute": 13}
